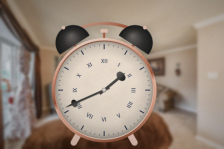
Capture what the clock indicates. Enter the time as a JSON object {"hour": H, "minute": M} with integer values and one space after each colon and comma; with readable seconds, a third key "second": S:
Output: {"hour": 1, "minute": 41}
